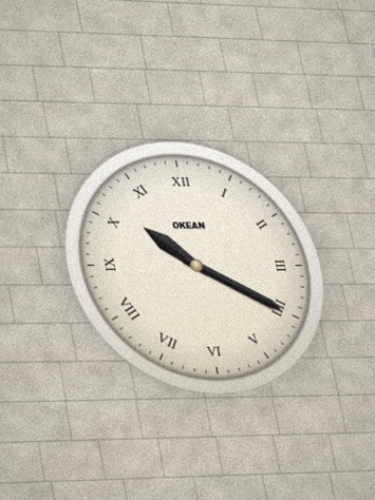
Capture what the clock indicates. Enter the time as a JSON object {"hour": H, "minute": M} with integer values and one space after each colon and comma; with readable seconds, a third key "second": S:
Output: {"hour": 10, "minute": 20}
